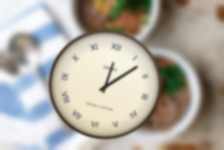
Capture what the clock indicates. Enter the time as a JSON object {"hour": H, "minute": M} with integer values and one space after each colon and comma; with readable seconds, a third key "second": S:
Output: {"hour": 12, "minute": 7}
